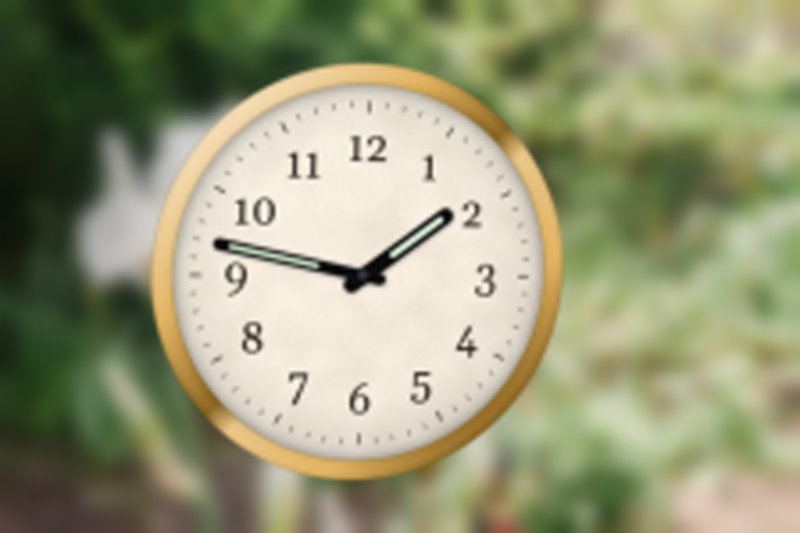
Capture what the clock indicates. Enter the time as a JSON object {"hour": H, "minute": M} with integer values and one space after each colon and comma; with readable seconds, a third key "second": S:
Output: {"hour": 1, "minute": 47}
